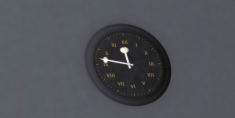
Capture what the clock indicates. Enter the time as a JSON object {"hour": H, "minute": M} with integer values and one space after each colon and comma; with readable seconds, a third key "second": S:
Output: {"hour": 11, "minute": 47}
